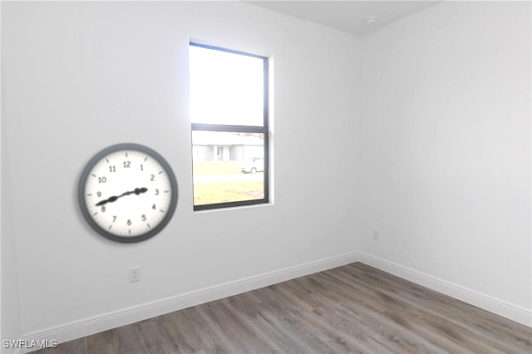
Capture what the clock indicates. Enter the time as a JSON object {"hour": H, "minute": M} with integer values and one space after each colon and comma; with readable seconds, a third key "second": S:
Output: {"hour": 2, "minute": 42}
